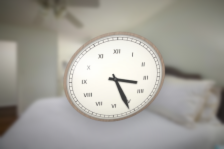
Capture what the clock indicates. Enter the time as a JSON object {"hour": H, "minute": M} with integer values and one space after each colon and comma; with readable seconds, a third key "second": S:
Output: {"hour": 3, "minute": 26}
